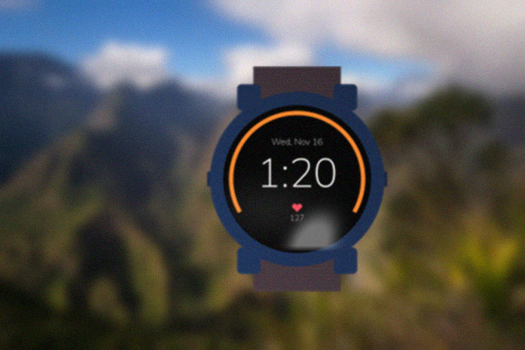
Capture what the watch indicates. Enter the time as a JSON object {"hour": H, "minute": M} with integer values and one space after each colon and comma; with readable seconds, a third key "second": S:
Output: {"hour": 1, "minute": 20}
